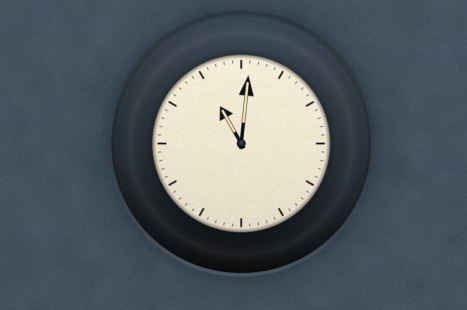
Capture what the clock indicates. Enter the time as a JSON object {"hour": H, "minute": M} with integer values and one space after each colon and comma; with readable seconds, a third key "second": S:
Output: {"hour": 11, "minute": 1}
